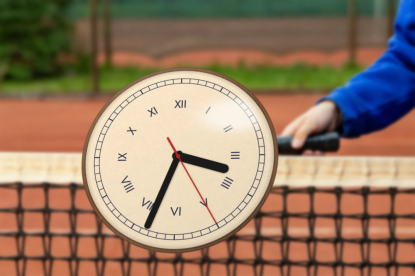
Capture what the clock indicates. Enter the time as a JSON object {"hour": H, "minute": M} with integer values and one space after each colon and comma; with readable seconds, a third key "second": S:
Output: {"hour": 3, "minute": 33, "second": 25}
